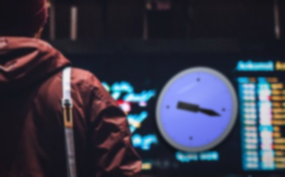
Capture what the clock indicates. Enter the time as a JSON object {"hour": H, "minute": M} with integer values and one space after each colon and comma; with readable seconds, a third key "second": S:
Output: {"hour": 9, "minute": 17}
